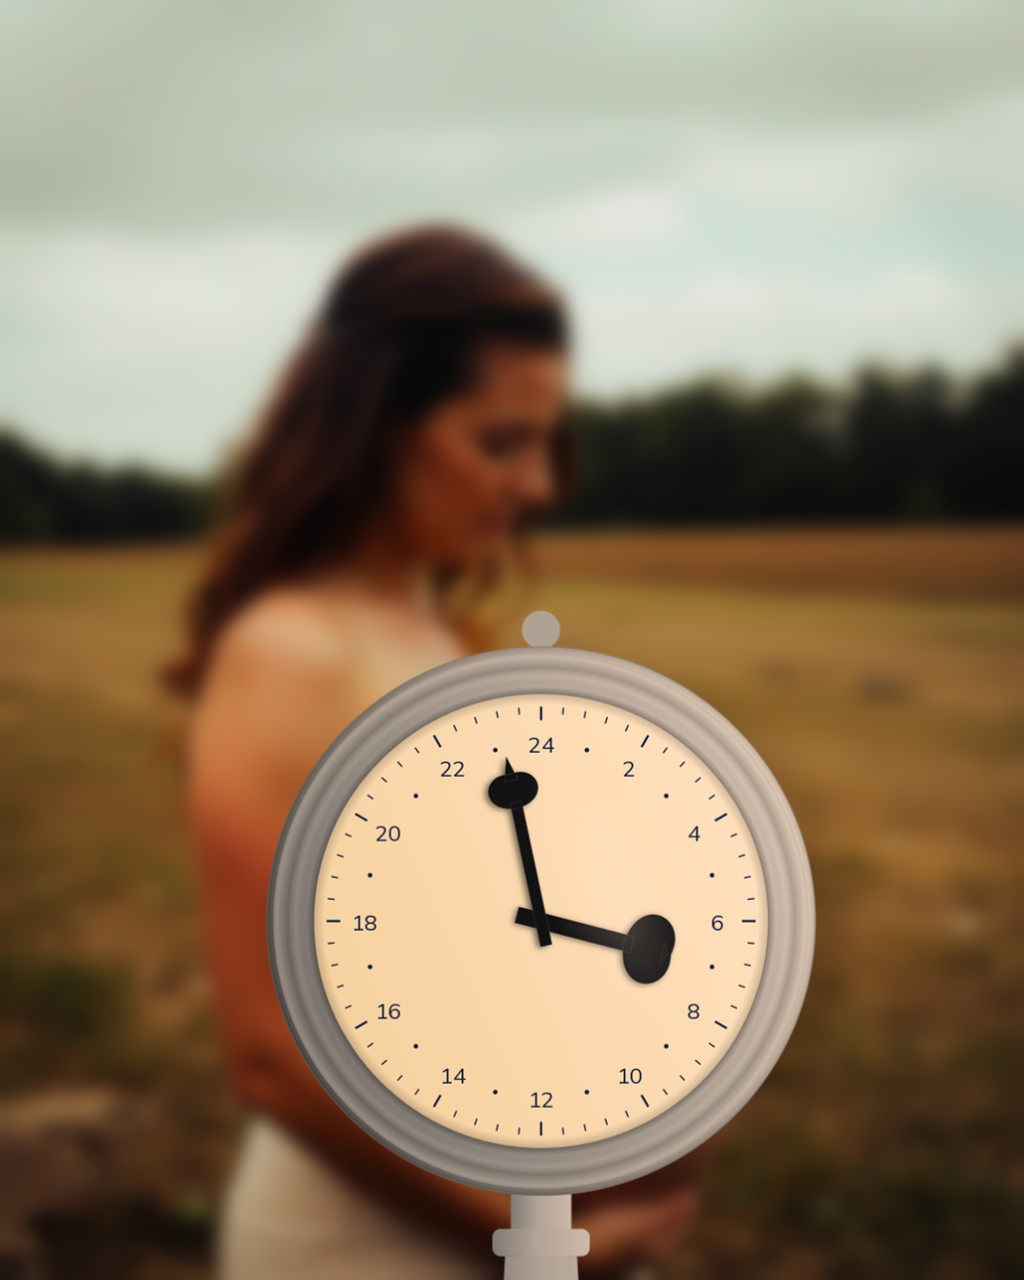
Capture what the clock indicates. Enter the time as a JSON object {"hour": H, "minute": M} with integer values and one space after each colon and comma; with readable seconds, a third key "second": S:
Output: {"hour": 6, "minute": 58}
